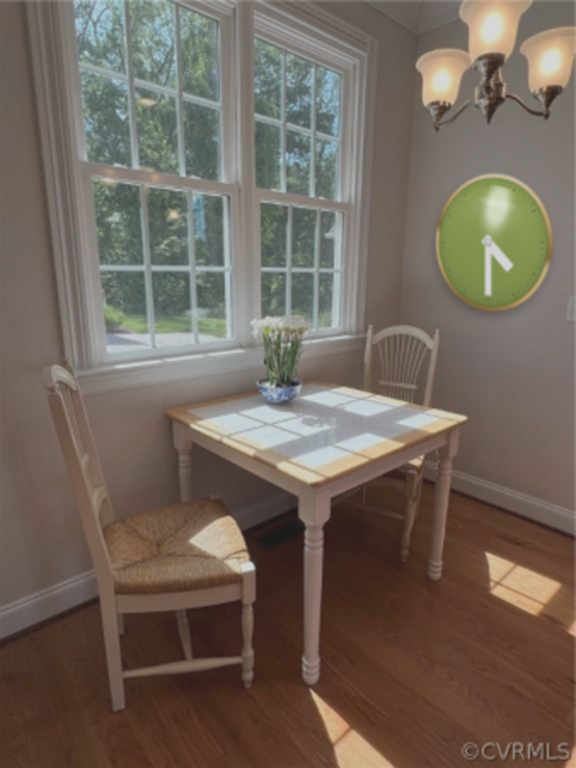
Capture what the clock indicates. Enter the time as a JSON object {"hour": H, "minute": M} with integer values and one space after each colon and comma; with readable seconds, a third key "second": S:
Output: {"hour": 4, "minute": 30}
